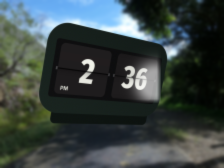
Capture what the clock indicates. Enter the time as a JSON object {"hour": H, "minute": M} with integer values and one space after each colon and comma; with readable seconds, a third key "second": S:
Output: {"hour": 2, "minute": 36}
